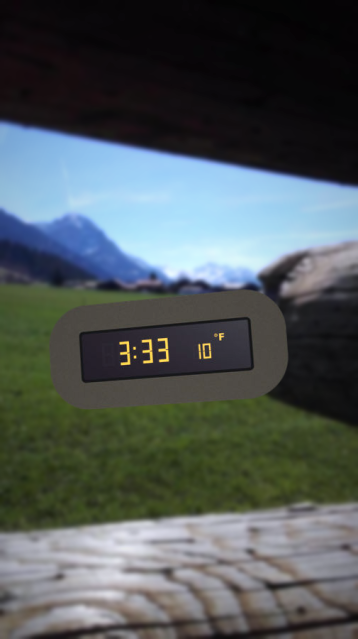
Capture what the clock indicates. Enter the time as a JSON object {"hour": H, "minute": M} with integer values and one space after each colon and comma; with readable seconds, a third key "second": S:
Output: {"hour": 3, "minute": 33}
